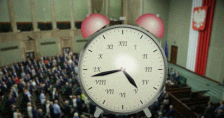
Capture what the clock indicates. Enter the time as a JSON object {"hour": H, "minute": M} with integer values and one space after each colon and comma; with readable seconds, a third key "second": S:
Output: {"hour": 4, "minute": 43}
